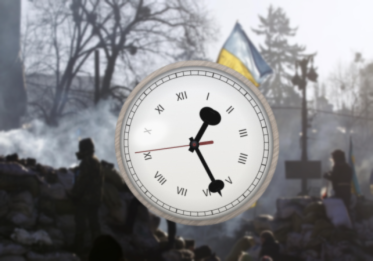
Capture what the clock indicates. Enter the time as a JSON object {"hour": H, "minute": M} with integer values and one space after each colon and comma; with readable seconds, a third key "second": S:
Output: {"hour": 1, "minute": 27, "second": 46}
